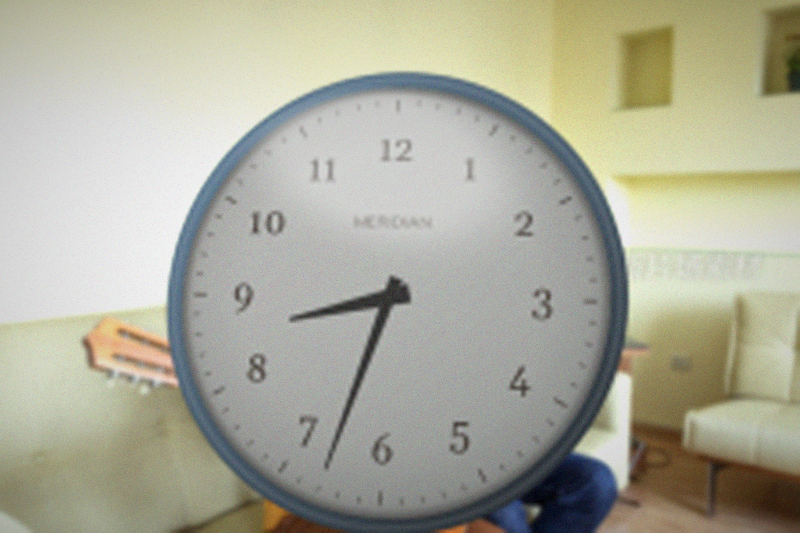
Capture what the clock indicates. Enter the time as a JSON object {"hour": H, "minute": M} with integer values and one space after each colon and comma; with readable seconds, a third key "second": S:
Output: {"hour": 8, "minute": 33}
